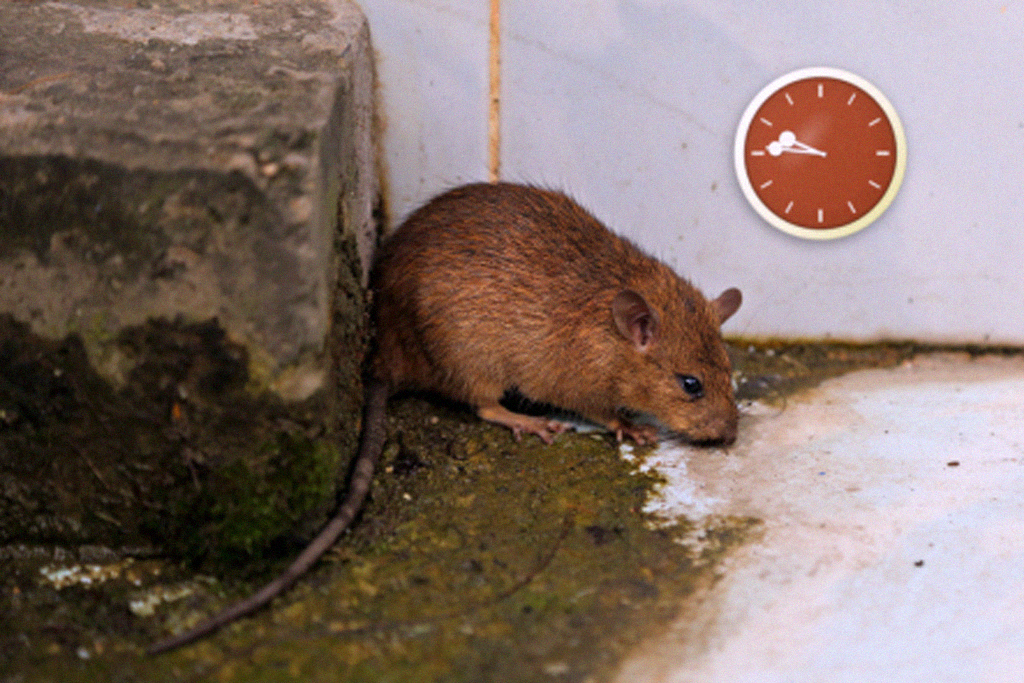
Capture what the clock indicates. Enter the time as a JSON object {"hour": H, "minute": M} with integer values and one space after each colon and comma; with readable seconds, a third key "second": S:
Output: {"hour": 9, "minute": 46}
